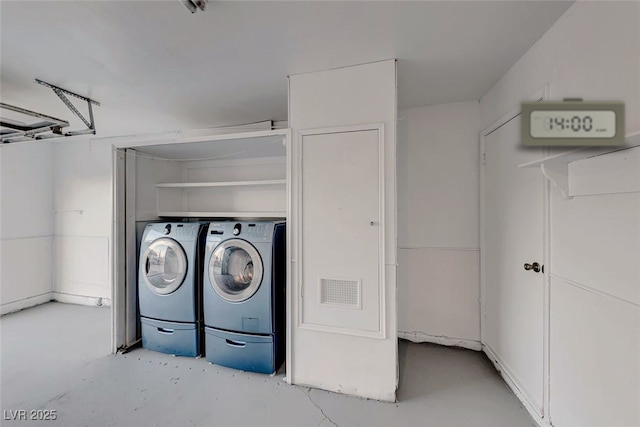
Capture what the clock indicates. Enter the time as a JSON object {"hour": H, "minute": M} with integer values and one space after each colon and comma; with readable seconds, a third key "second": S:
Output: {"hour": 14, "minute": 0}
